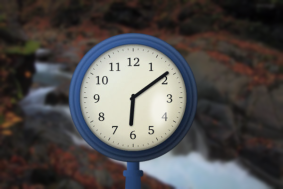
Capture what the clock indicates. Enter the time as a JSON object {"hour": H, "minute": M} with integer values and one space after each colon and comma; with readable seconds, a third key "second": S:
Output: {"hour": 6, "minute": 9}
